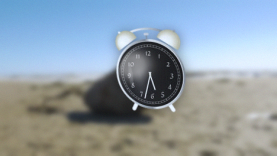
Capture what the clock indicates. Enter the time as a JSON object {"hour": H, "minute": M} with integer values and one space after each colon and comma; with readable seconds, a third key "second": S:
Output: {"hour": 5, "minute": 33}
